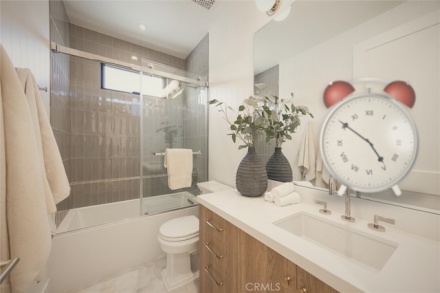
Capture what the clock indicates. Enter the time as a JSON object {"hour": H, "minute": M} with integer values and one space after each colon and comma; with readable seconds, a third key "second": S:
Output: {"hour": 4, "minute": 51}
